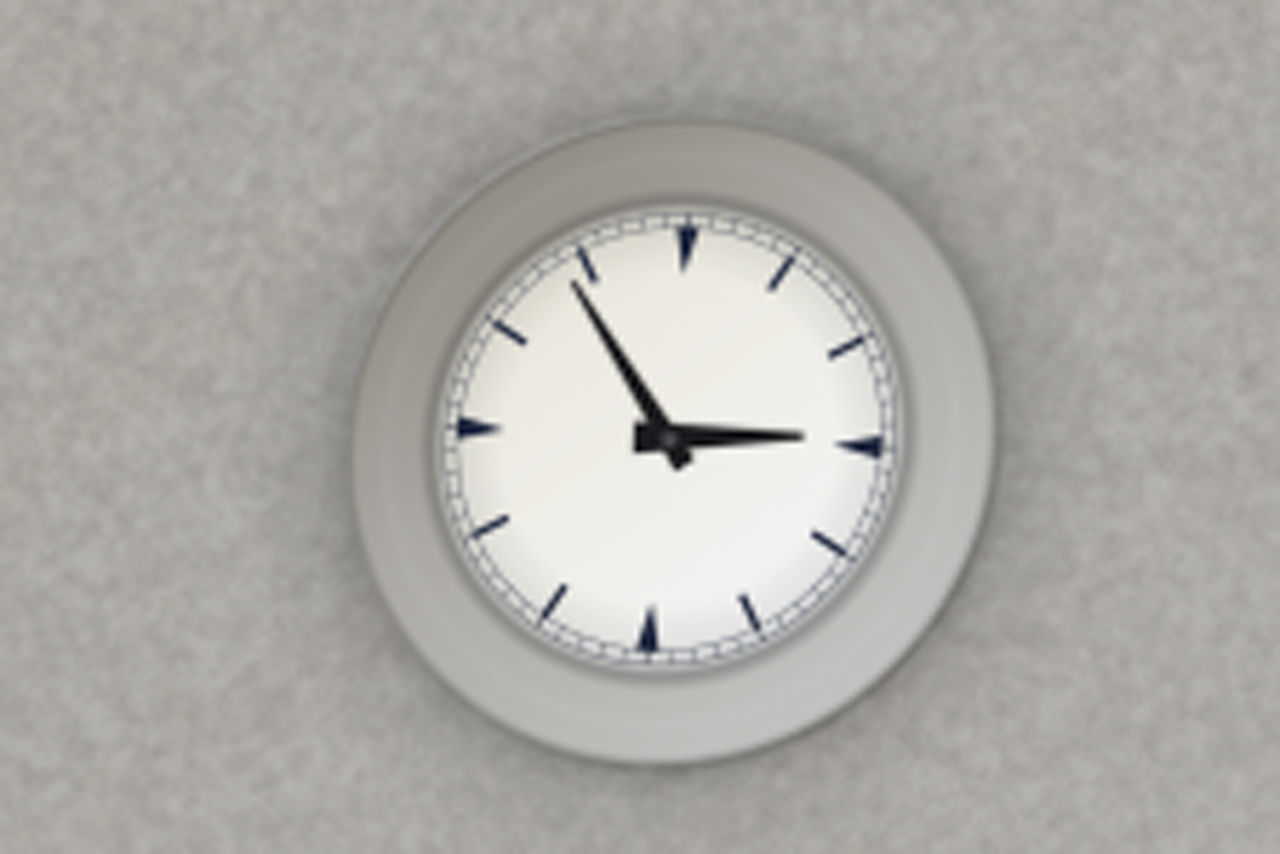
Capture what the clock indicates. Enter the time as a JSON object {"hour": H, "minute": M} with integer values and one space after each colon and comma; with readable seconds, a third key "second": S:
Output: {"hour": 2, "minute": 54}
